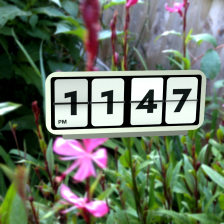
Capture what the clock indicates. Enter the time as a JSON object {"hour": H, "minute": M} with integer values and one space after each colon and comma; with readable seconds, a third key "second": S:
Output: {"hour": 11, "minute": 47}
